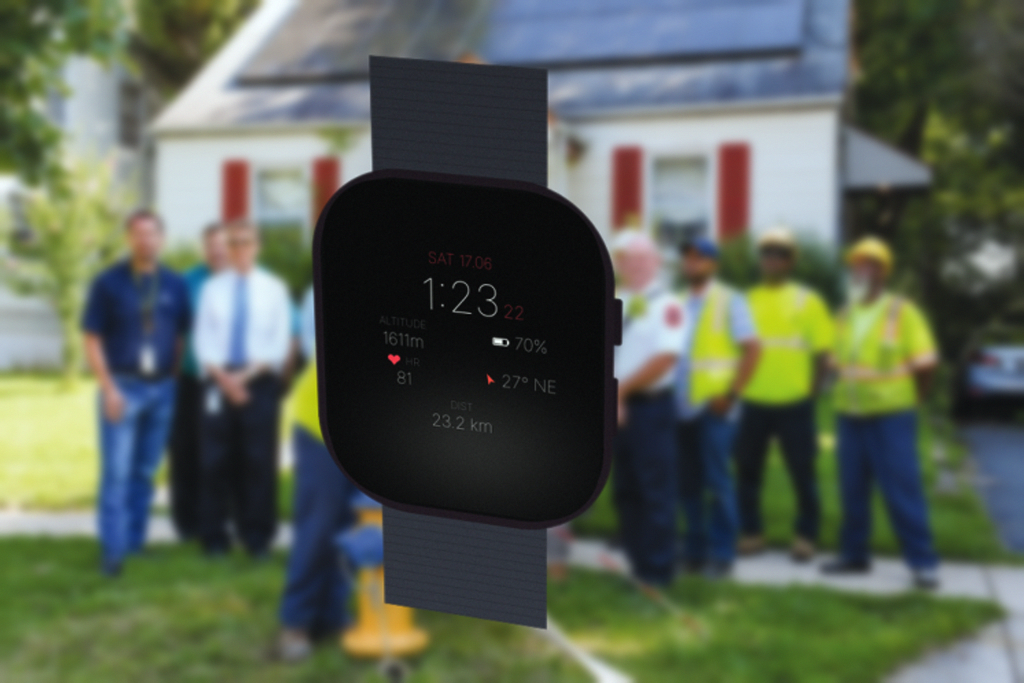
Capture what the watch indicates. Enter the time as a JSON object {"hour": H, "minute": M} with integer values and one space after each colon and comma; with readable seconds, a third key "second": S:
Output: {"hour": 1, "minute": 23, "second": 22}
